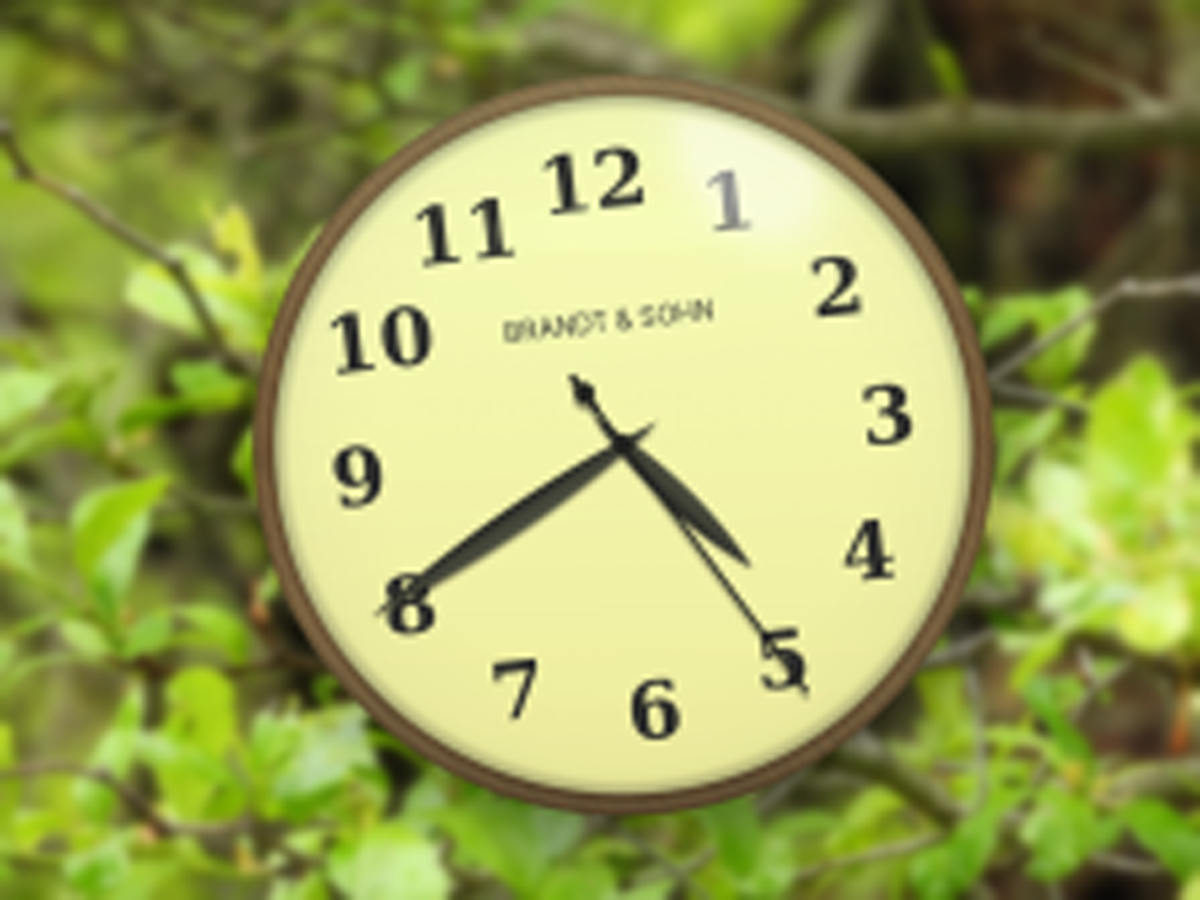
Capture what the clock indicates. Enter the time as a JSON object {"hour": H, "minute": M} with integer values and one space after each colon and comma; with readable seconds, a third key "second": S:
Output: {"hour": 4, "minute": 40, "second": 25}
